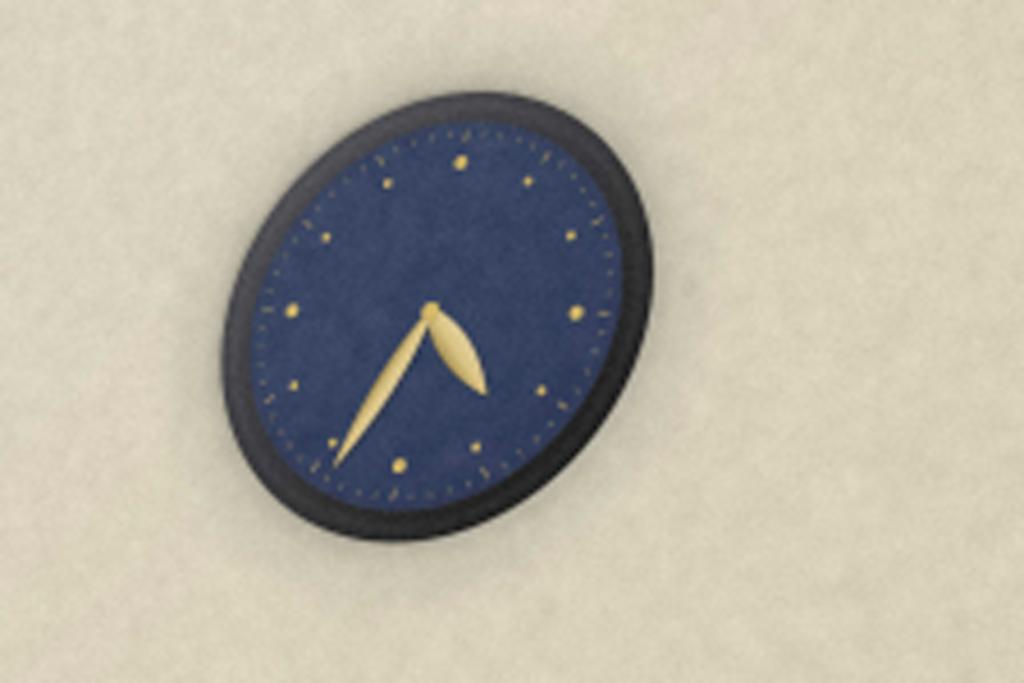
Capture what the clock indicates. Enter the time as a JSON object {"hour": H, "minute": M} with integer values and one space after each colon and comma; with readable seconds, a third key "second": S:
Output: {"hour": 4, "minute": 34}
